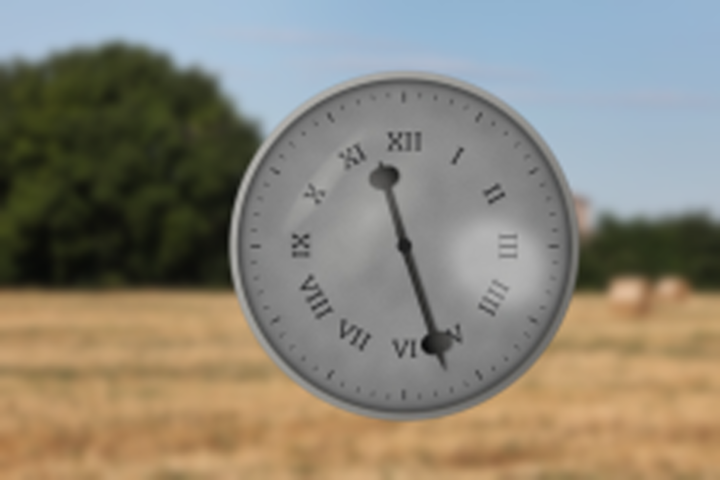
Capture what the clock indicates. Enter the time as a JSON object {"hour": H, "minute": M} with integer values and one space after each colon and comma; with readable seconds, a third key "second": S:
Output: {"hour": 11, "minute": 27}
